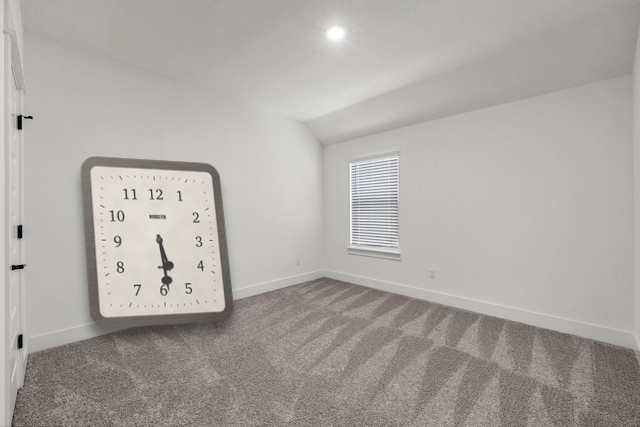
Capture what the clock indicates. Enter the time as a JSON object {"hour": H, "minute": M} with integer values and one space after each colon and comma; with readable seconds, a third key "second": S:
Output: {"hour": 5, "minute": 29}
